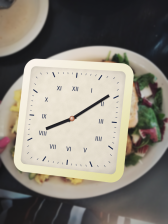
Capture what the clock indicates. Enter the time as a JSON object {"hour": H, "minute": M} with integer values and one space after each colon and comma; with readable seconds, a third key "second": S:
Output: {"hour": 8, "minute": 9}
